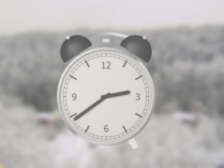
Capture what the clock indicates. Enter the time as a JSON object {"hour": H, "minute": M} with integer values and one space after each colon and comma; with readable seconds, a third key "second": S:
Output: {"hour": 2, "minute": 39}
